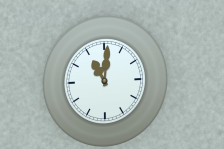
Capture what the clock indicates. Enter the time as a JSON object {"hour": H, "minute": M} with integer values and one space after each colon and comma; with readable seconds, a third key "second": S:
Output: {"hour": 11, "minute": 1}
